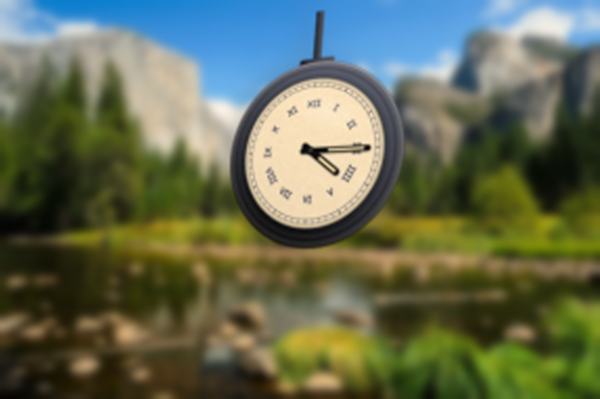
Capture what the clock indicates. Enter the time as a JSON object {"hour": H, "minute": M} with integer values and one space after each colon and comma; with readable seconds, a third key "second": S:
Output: {"hour": 4, "minute": 15}
